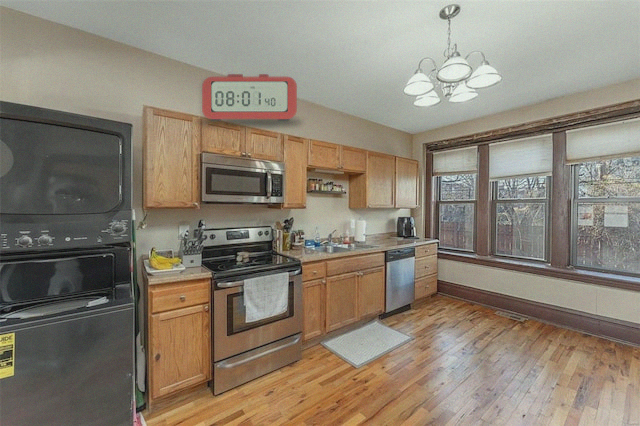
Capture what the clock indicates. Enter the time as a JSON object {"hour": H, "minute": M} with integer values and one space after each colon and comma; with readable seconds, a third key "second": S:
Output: {"hour": 8, "minute": 1, "second": 40}
